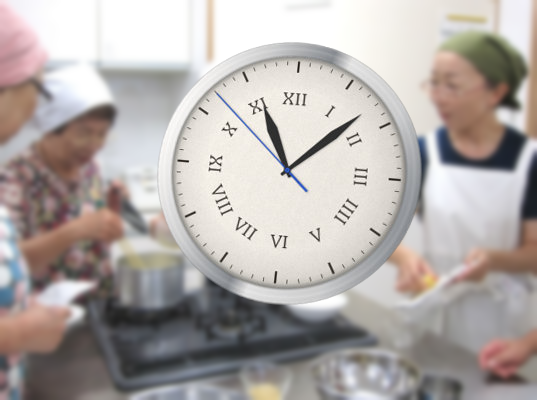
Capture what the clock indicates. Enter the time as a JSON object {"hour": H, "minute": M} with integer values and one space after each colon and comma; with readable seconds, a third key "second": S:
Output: {"hour": 11, "minute": 7, "second": 52}
